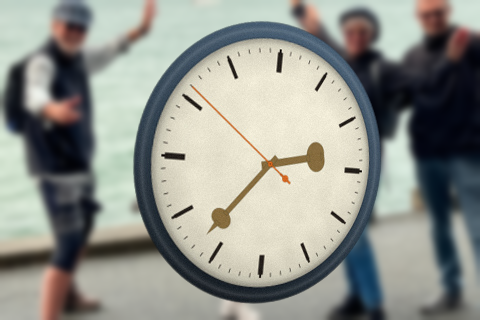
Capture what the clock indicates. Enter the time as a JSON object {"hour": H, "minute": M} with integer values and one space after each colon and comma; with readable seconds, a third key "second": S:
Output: {"hour": 2, "minute": 36, "second": 51}
